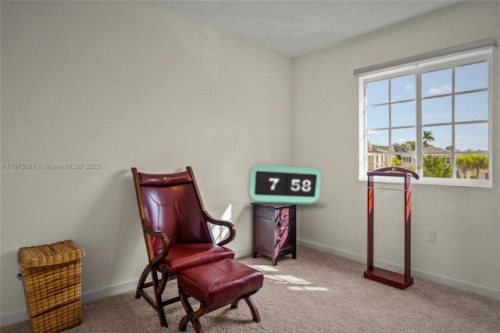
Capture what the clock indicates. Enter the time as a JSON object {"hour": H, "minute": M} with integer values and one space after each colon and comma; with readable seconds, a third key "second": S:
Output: {"hour": 7, "minute": 58}
